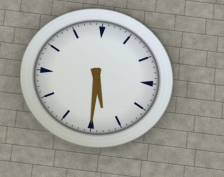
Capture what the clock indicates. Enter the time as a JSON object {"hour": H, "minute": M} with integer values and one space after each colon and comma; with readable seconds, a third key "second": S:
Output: {"hour": 5, "minute": 30}
